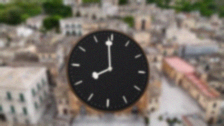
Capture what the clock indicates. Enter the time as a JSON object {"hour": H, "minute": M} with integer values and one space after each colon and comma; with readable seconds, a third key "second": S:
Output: {"hour": 7, "minute": 59}
